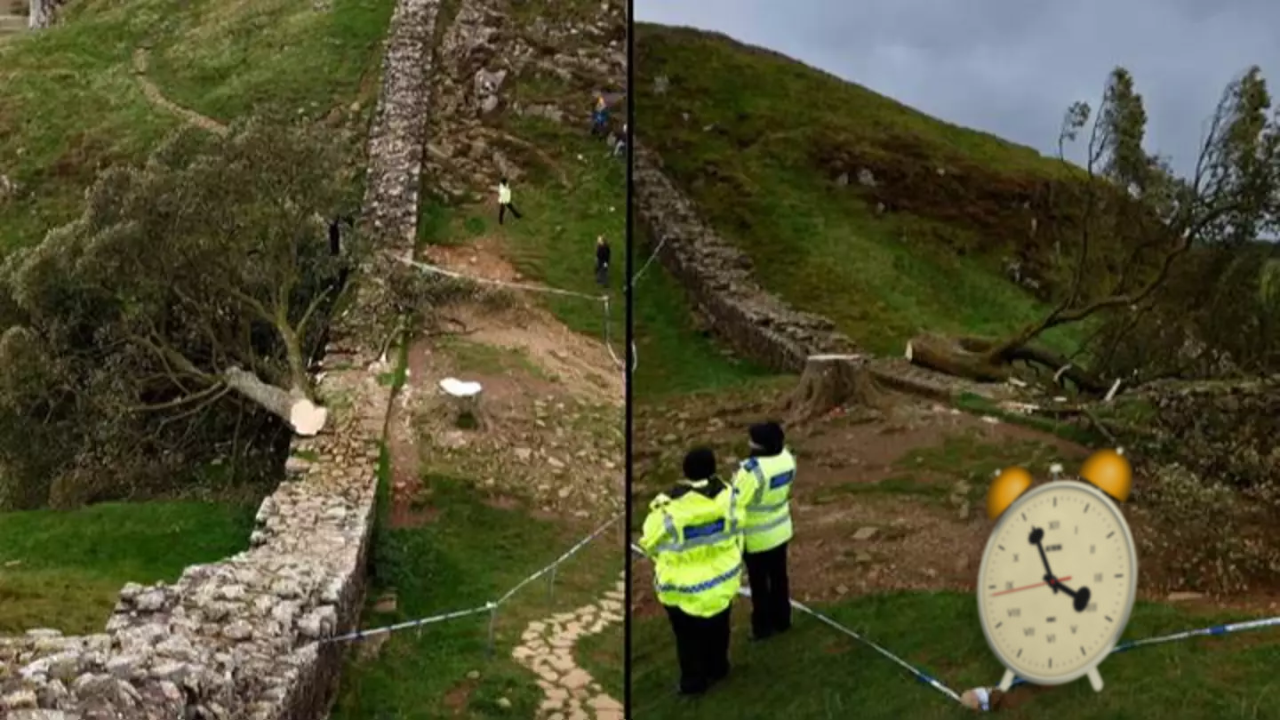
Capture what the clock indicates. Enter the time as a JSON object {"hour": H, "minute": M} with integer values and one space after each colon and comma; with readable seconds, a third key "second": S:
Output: {"hour": 3, "minute": 55, "second": 44}
